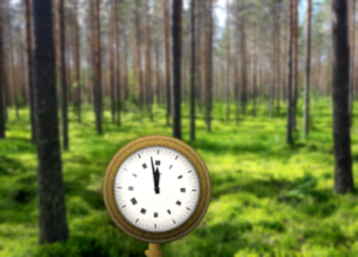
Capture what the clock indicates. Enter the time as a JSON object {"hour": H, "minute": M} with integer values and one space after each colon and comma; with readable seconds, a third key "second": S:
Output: {"hour": 11, "minute": 58}
